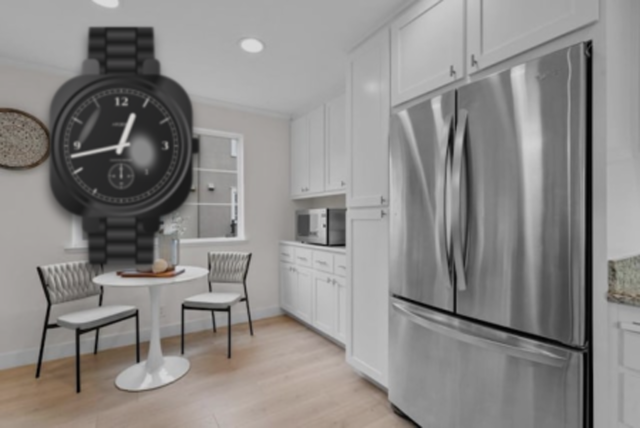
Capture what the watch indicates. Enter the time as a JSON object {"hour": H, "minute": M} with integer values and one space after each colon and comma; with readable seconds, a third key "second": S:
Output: {"hour": 12, "minute": 43}
